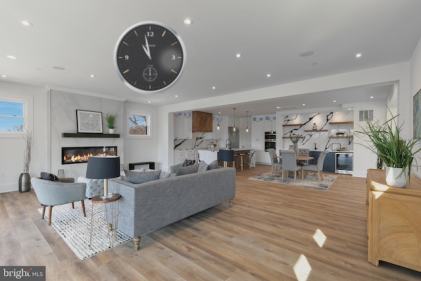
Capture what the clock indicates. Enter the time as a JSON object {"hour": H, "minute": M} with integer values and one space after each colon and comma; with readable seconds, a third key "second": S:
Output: {"hour": 10, "minute": 58}
